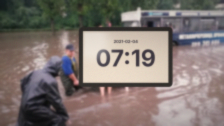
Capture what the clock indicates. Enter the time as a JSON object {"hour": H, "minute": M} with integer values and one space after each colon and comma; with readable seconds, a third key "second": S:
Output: {"hour": 7, "minute": 19}
